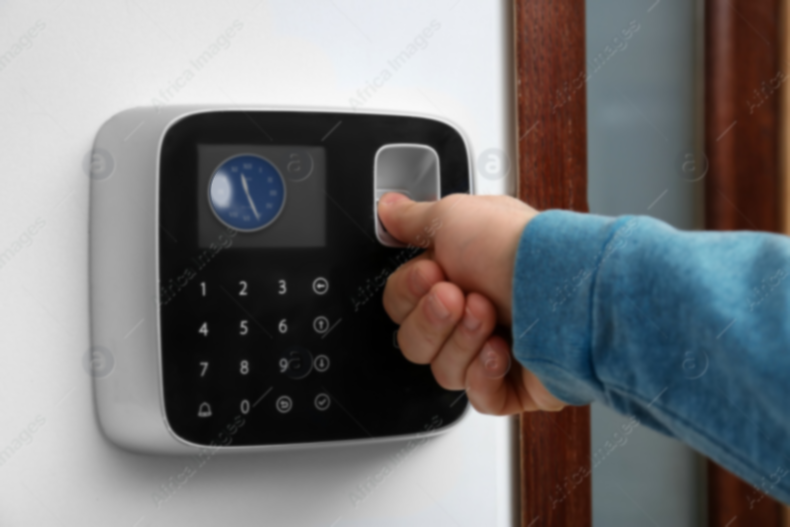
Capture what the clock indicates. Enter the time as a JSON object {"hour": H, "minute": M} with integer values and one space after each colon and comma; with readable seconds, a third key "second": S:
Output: {"hour": 11, "minute": 26}
